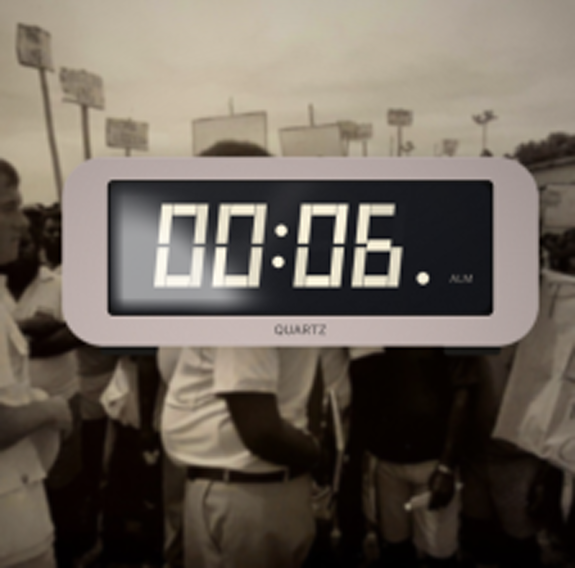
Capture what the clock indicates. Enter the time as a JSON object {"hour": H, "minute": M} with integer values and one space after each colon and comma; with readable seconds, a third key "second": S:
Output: {"hour": 0, "minute": 6}
